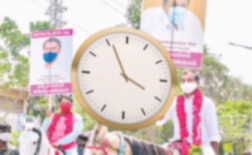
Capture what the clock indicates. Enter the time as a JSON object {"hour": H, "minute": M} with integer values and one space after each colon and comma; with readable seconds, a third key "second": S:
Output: {"hour": 3, "minute": 56}
